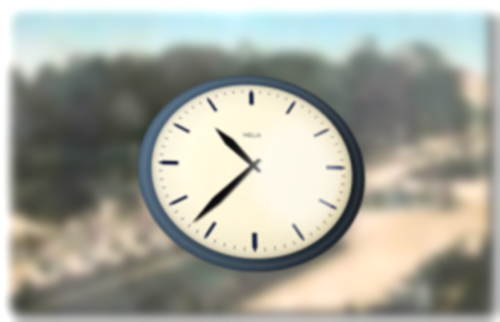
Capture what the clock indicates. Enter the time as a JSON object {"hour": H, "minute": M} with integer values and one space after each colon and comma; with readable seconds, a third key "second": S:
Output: {"hour": 10, "minute": 37}
